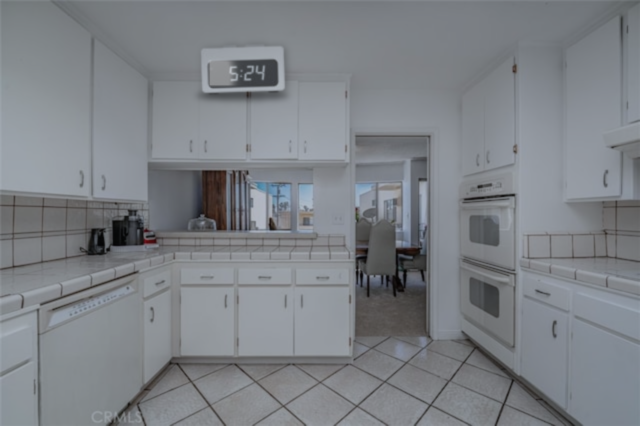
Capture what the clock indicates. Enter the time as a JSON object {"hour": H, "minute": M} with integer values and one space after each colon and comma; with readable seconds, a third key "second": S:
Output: {"hour": 5, "minute": 24}
